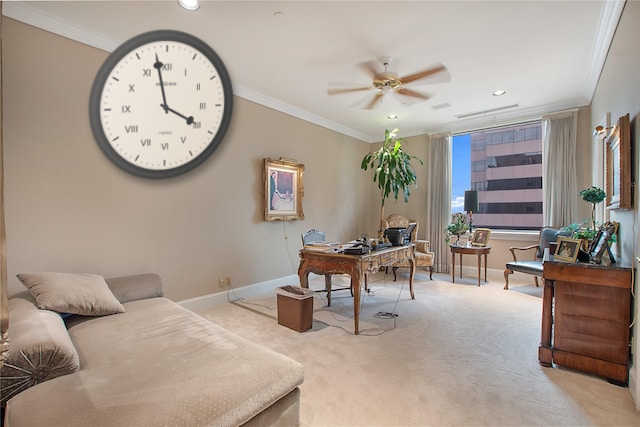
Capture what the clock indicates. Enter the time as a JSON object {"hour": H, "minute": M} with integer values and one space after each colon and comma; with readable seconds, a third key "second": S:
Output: {"hour": 3, "minute": 58}
